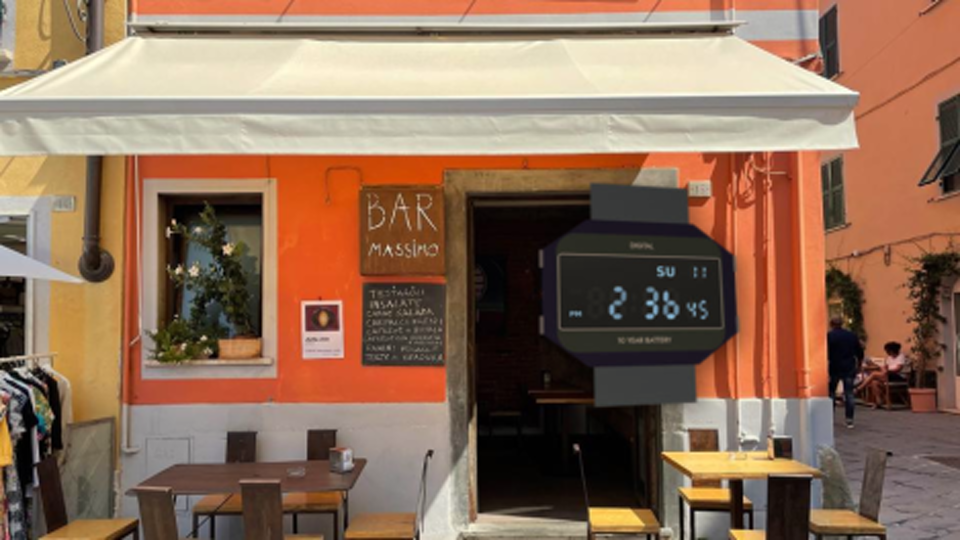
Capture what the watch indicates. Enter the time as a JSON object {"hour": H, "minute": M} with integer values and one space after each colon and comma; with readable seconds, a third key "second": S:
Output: {"hour": 2, "minute": 36, "second": 45}
